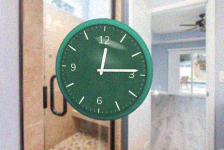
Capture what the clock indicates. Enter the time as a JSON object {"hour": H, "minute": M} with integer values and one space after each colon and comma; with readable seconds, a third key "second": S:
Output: {"hour": 12, "minute": 14}
